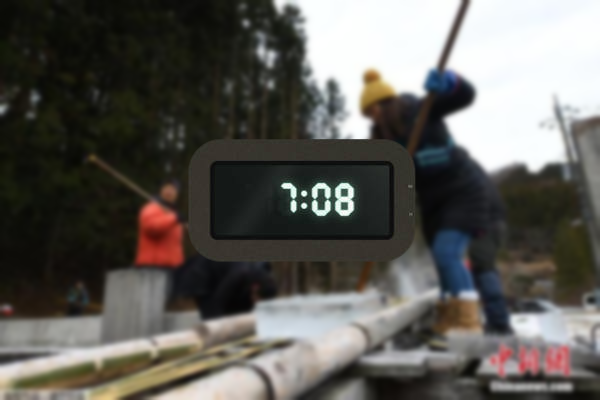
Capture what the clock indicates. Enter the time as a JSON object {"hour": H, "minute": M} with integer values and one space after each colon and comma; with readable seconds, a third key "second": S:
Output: {"hour": 7, "minute": 8}
